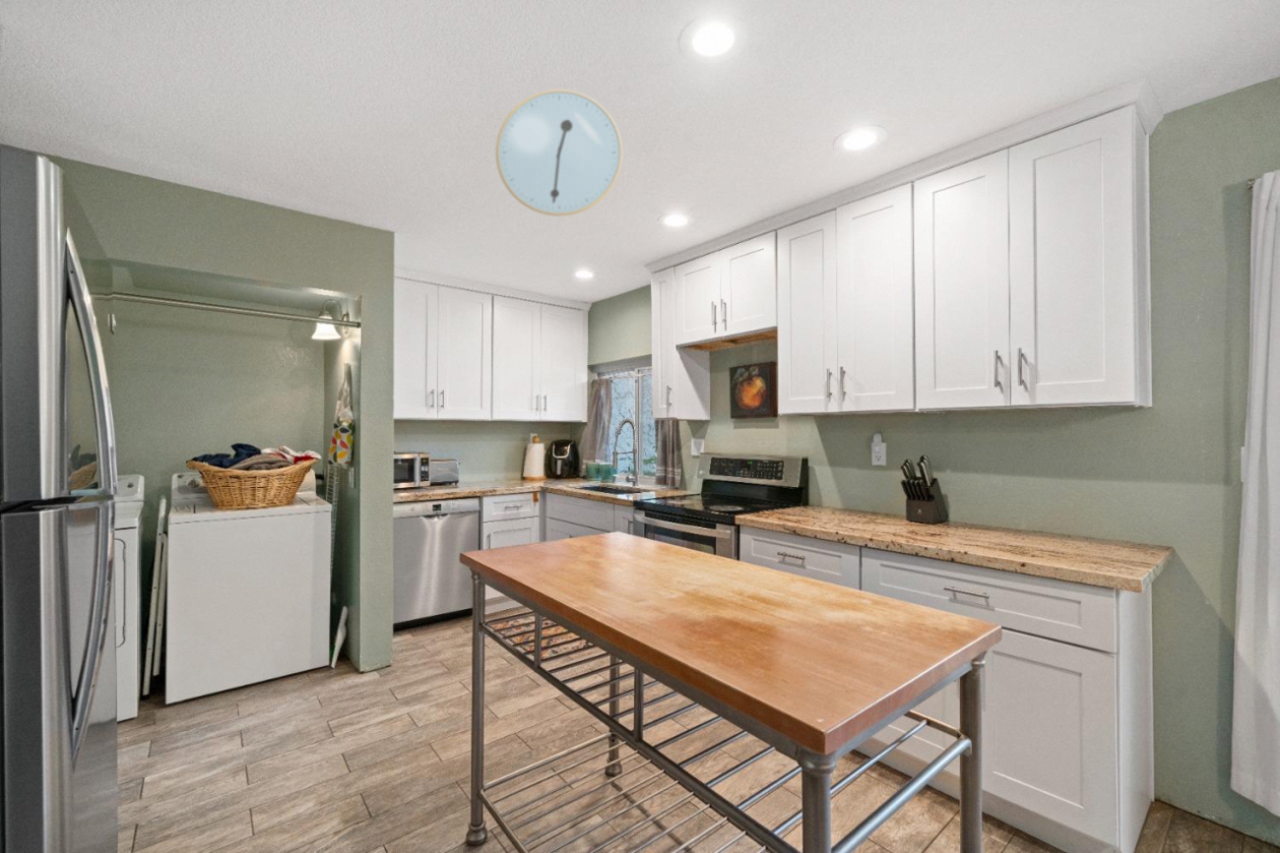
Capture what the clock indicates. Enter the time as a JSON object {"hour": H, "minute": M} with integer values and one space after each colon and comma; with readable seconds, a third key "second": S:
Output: {"hour": 12, "minute": 31}
